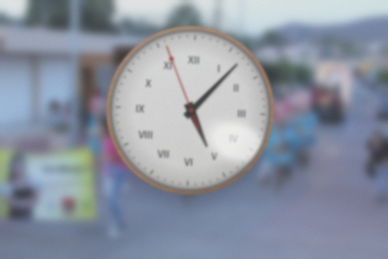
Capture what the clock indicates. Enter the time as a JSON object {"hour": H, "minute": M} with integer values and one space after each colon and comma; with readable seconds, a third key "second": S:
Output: {"hour": 5, "minute": 6, "second": 56}
